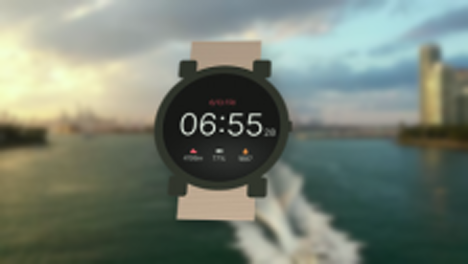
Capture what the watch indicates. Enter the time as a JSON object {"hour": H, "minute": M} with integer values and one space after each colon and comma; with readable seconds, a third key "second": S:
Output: {"hour": 6, "minute": 55}
